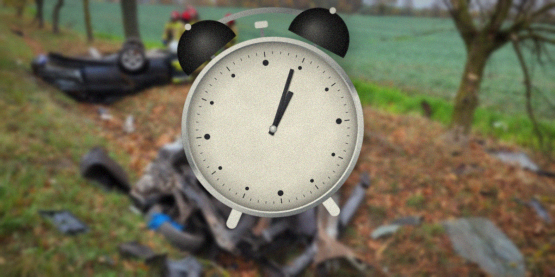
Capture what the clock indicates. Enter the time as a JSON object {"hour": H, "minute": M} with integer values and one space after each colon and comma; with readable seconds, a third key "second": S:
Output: {"hour": 1, "minute": 4}
